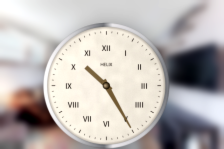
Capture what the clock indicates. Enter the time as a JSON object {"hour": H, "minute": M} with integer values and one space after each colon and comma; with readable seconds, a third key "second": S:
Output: {"hour": 10, "minute": 25}
